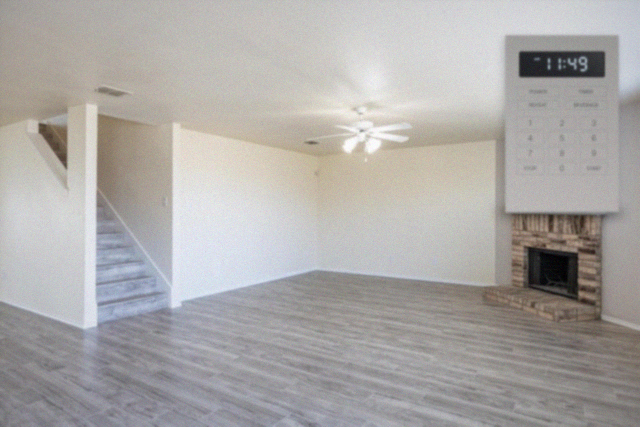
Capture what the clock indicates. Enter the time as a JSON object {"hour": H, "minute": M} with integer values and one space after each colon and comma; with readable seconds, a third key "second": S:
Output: {"hour": 11, "minute": 49}
